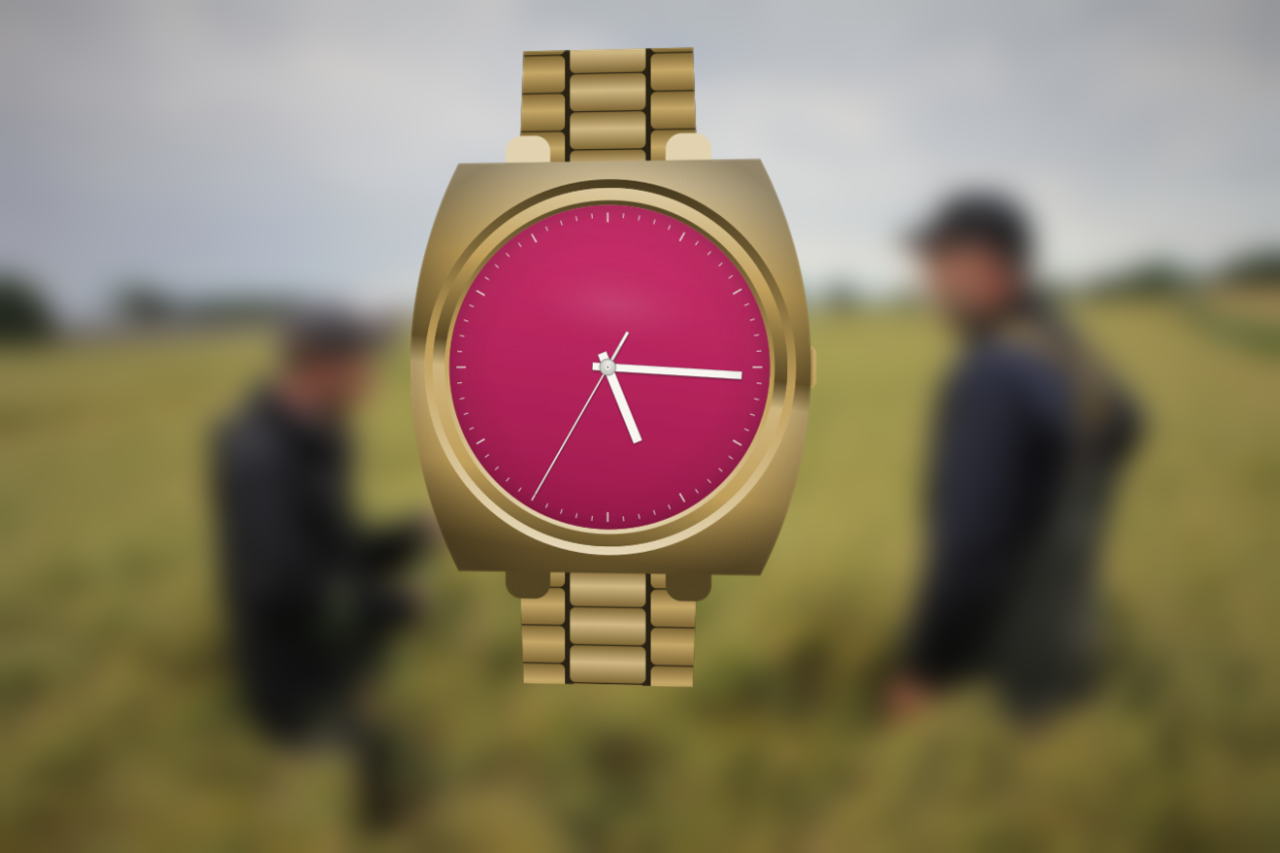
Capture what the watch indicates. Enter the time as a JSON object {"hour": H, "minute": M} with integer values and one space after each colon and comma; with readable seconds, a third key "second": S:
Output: {"hour": 5, "minute": 15, "second": 35}
